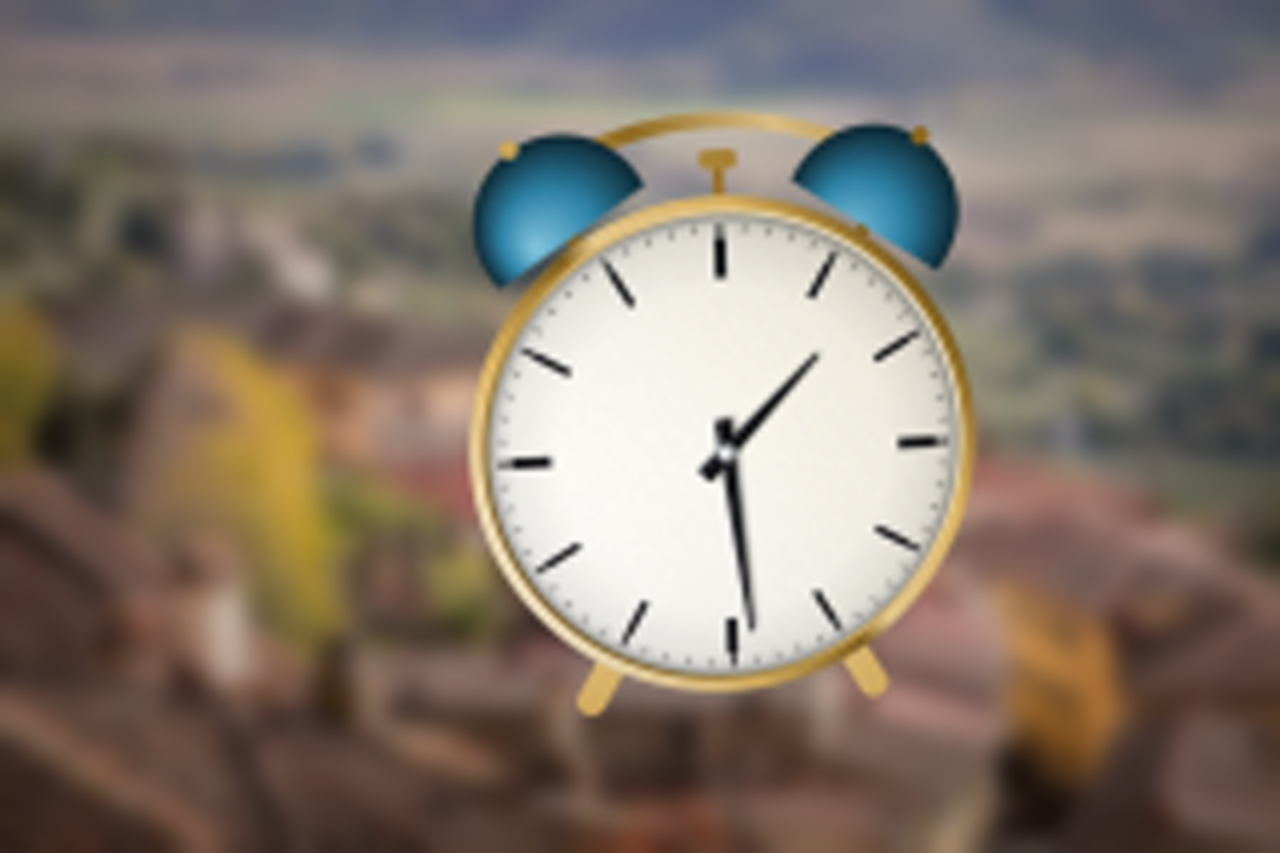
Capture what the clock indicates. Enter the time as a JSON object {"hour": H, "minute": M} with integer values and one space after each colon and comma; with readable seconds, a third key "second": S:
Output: {"hour": 1, "minute": 29}
